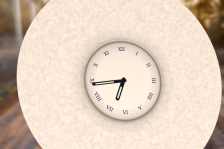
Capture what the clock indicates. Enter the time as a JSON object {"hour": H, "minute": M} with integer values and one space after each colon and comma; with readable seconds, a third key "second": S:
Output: {"hour": 6, "minute": 44}
